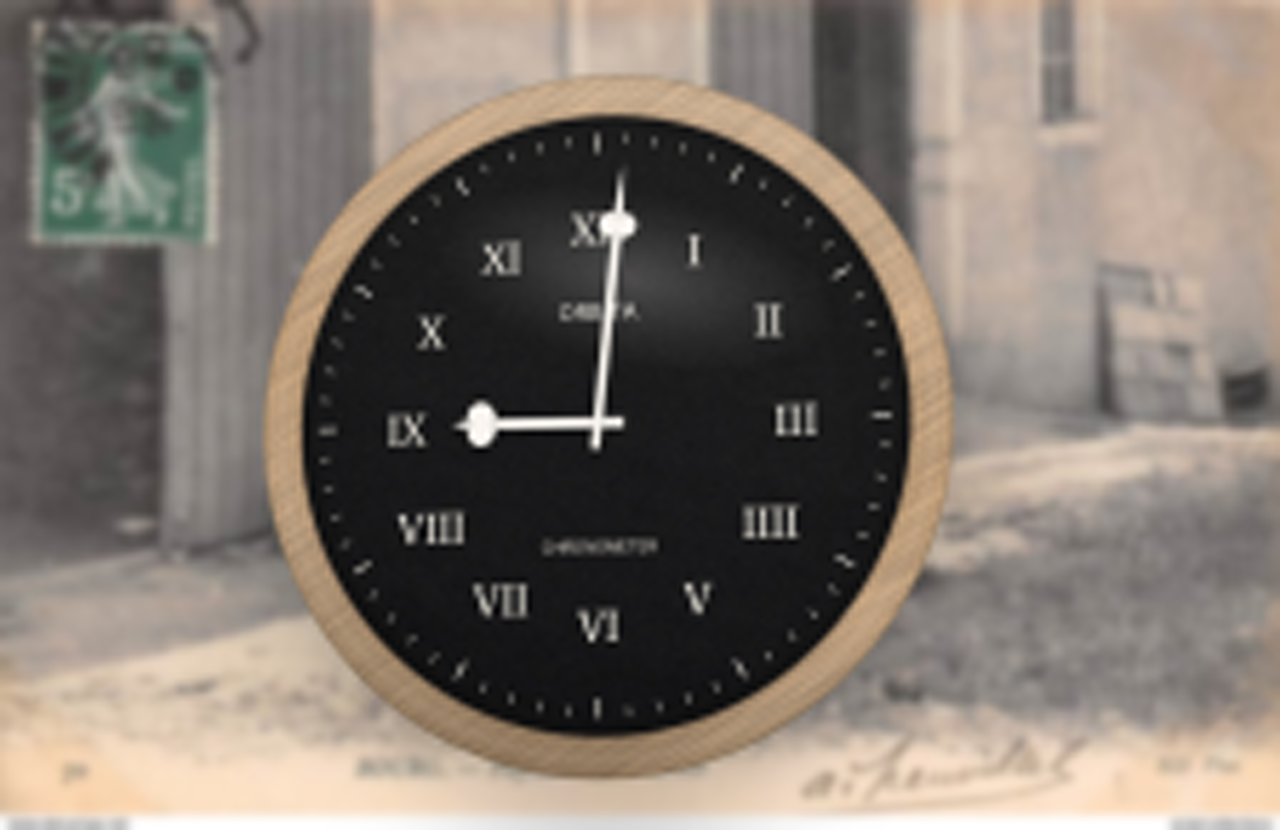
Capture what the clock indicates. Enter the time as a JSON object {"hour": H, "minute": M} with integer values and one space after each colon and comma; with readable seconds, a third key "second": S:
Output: {"hour": 9, "minute": 1}
